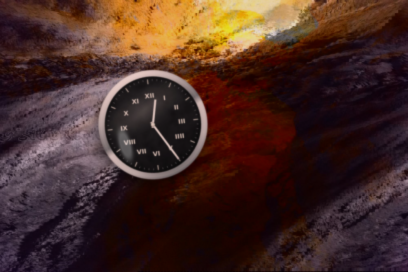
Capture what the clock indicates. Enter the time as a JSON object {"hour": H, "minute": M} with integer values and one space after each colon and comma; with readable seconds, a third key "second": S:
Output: {"hour": 12, "minute": 25}
